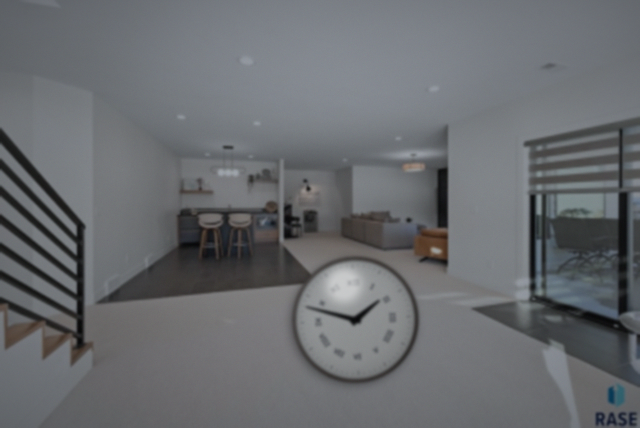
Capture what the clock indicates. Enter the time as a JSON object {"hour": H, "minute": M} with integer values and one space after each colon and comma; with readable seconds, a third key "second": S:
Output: {"hour": 1, "minute": 48}
